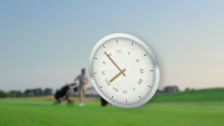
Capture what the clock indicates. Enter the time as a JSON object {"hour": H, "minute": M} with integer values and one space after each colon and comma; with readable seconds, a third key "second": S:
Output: {"hour": 7, "minute": 54}
